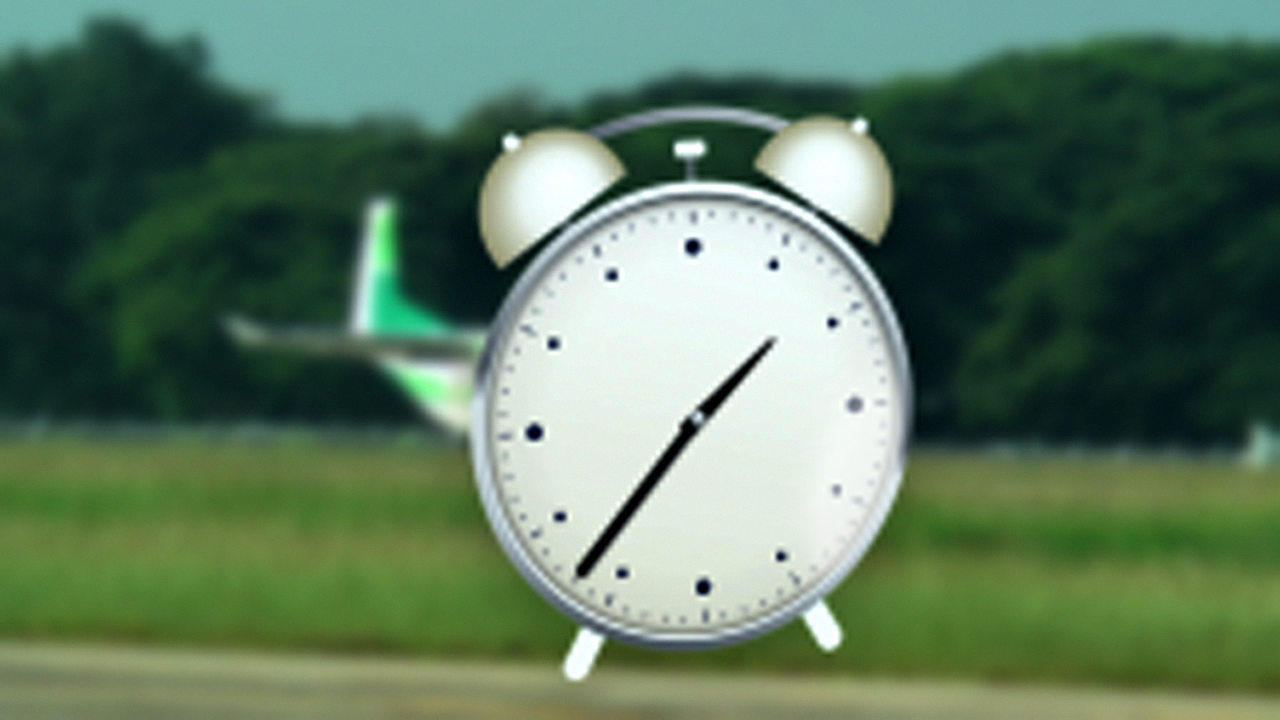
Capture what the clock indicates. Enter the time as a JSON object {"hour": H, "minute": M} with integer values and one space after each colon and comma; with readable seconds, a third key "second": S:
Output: {"hour": 1, "minute": 37}
